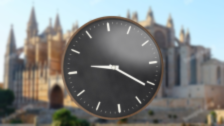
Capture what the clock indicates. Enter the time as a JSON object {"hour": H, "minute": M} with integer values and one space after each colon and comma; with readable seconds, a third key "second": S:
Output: {"hour": 9, "minute": 21}
